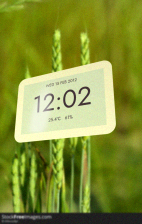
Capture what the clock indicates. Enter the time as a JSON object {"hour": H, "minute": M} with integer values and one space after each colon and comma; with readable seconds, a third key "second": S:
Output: {"hour": 12, "minute": 2}
